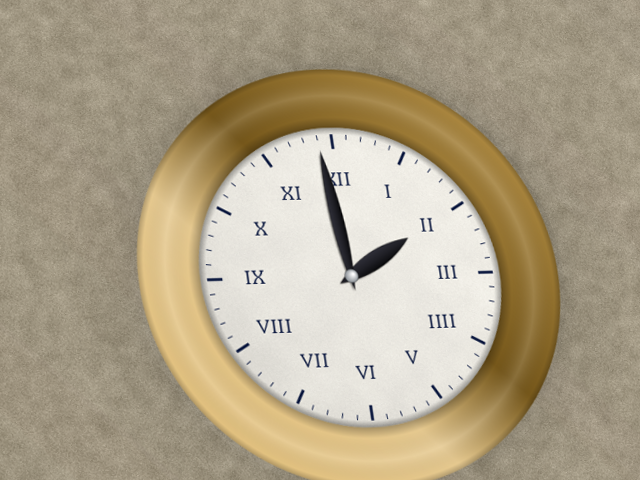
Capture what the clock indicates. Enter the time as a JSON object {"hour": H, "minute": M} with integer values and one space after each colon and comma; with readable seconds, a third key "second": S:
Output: {"hour": 1, "minute": 59}
